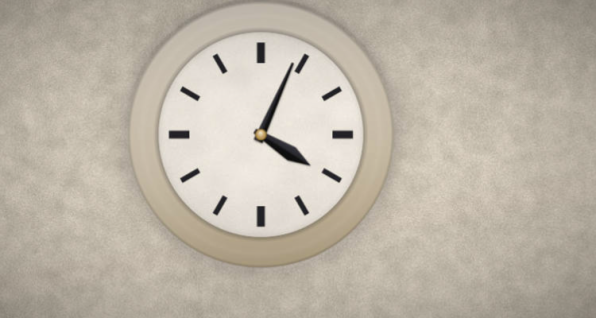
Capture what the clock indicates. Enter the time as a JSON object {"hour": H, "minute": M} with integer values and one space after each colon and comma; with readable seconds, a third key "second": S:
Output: {"hour": 4, "minute": 4}
